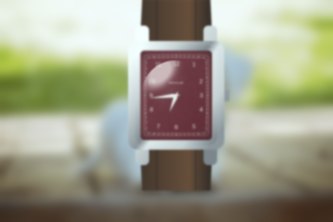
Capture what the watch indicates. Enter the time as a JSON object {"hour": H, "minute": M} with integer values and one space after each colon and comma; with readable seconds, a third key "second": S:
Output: {"hour": 6, "minute": 44}
